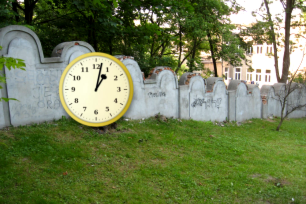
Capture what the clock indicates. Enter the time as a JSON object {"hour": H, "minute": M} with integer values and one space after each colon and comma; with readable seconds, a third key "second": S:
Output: {"hour": 1, "minute": 2}
